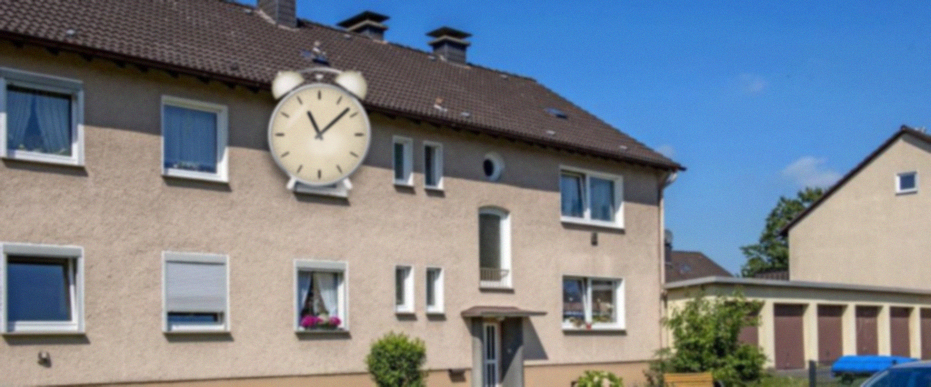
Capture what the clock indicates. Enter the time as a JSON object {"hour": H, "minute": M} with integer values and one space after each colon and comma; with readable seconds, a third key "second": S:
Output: {"hour": 11, "minute": 8}
